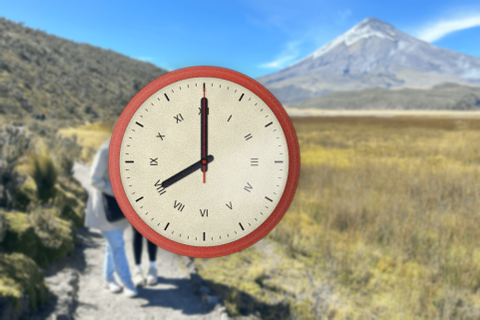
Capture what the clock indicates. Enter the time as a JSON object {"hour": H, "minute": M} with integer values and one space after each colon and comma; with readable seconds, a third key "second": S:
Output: {"hour": 8, "minute": 0, "second": 0}
